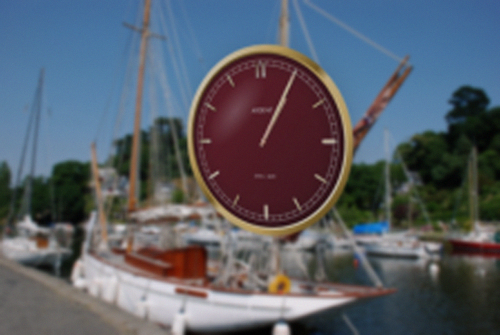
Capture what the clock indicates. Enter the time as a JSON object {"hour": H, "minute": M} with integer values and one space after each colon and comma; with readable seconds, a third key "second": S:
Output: {"hour": 1, "minute": 5}
